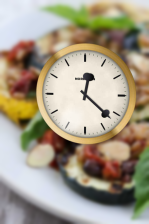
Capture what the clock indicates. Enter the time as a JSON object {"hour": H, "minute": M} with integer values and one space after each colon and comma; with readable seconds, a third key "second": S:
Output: {"hour": 12, "minute": 22}
